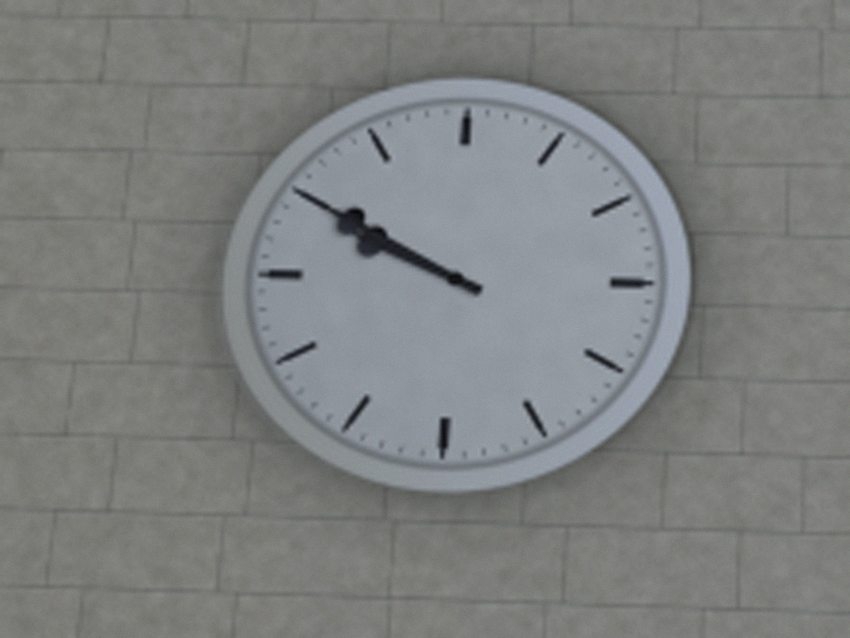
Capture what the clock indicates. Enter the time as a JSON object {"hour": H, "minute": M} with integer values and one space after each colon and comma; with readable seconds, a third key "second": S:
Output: {"hour": 9, "minute": 50}
